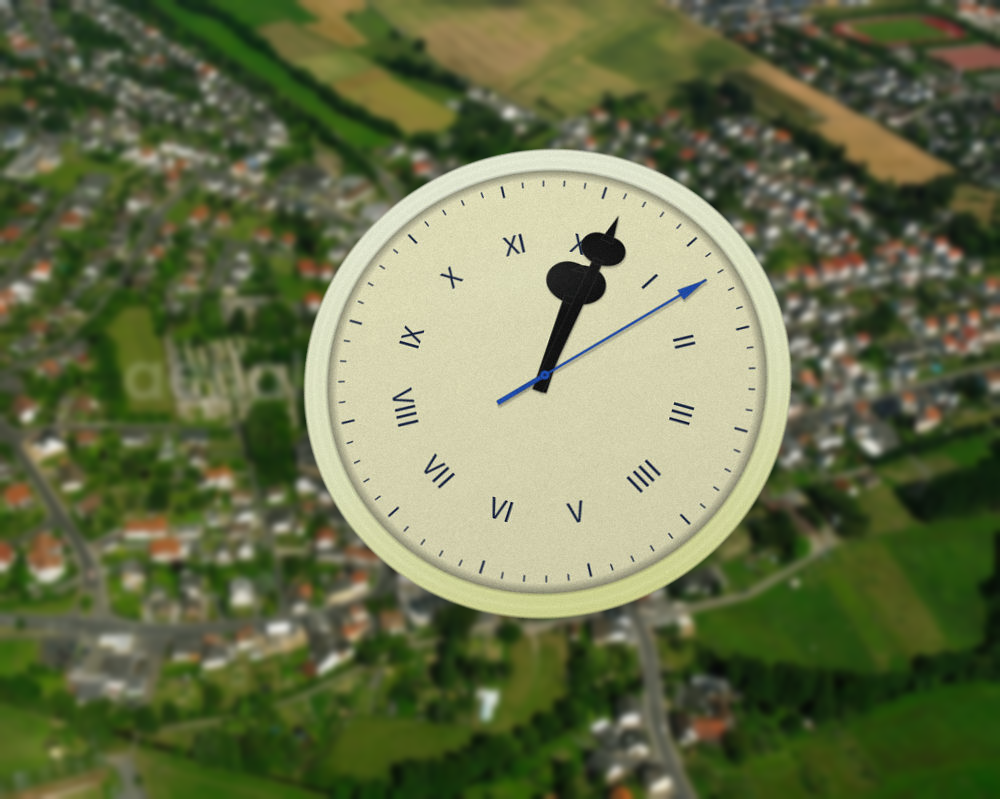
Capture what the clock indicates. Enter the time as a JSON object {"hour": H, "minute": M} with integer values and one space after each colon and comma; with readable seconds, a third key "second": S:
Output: {"hour": 12, "minute": 1, "second": 7}
